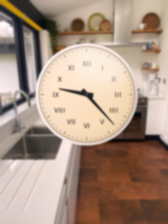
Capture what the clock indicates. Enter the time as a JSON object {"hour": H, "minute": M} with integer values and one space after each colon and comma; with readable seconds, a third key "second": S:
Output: {"hour": 9, "minute": 23}
